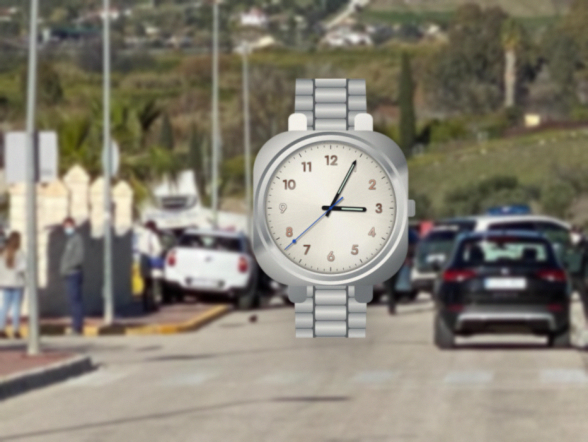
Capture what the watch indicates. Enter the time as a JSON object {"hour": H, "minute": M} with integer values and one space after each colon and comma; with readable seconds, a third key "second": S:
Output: {"hour": 3, "minute": 4, "second": 38}
